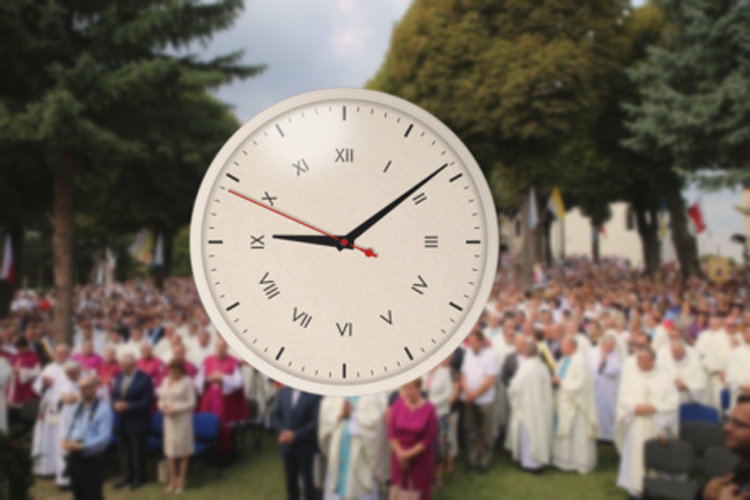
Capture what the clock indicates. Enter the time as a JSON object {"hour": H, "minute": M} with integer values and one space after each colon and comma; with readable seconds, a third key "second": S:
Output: {"hour": 9, "minute": 8, "second": 49}
